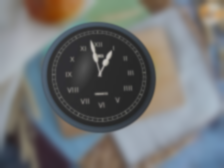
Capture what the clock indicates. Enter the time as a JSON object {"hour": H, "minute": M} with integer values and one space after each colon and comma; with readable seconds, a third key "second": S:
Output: {"hour": 12, "minute": 58}
